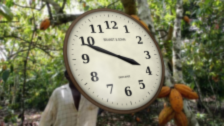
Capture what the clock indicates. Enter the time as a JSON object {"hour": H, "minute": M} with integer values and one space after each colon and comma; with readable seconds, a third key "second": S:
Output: {"hour": 3, "minute": 49}
